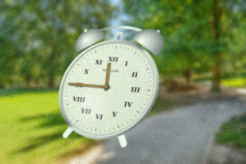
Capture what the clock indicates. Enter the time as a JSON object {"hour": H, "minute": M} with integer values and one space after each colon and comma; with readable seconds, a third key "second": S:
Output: {"hour": 11, "minute": 45}
